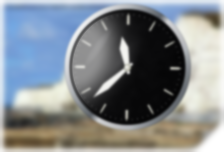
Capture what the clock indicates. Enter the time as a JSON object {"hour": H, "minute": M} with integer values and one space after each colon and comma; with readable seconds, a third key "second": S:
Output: {"hour": 11, "minute": 38}
